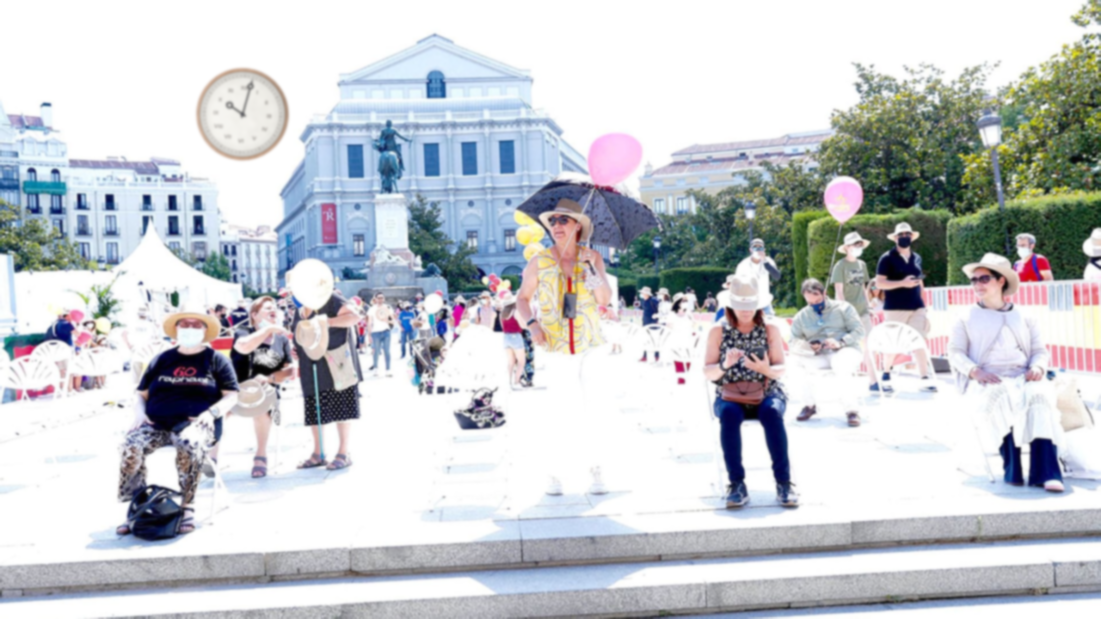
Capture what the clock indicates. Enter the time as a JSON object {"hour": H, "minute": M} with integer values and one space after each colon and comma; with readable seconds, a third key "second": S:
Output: {"hour": 10, "minute": 2}
